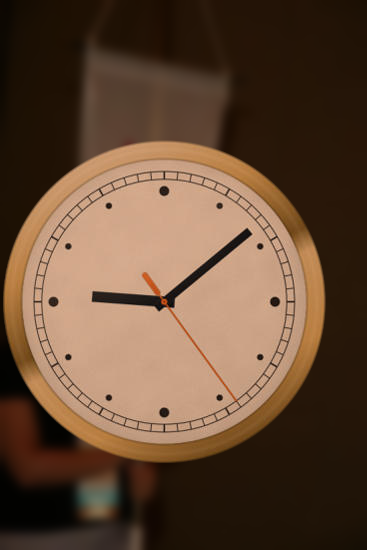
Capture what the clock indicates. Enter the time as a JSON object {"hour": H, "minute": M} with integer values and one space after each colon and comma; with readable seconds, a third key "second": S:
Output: {"hour": 9, "minute": 8, "second": 24}
